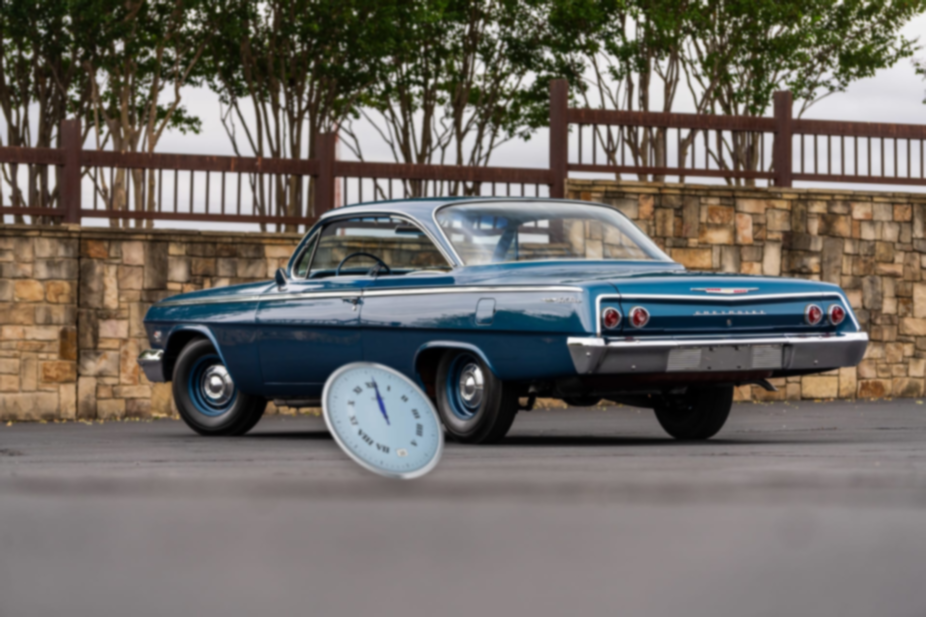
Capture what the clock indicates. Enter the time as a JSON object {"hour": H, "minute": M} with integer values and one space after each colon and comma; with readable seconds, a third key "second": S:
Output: {"hour": 12, "minute": 1}
